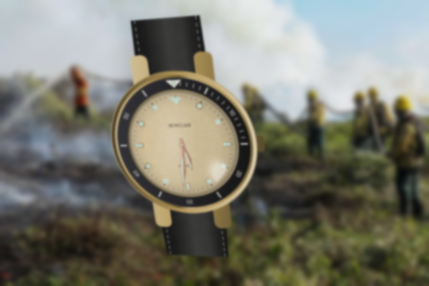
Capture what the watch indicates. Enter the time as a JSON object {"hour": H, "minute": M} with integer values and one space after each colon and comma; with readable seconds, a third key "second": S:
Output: {"hour": 5, "minute": 31}
